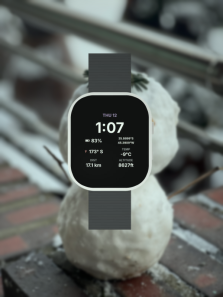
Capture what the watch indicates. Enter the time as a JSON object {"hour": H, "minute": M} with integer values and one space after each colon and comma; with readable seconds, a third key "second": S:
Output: {"hour": 1, "minute": 7}
